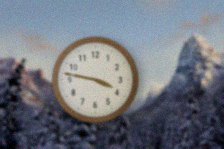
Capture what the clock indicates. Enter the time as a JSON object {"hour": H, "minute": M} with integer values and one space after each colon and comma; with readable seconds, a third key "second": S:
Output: {"hour": 3, "minute": 47}
